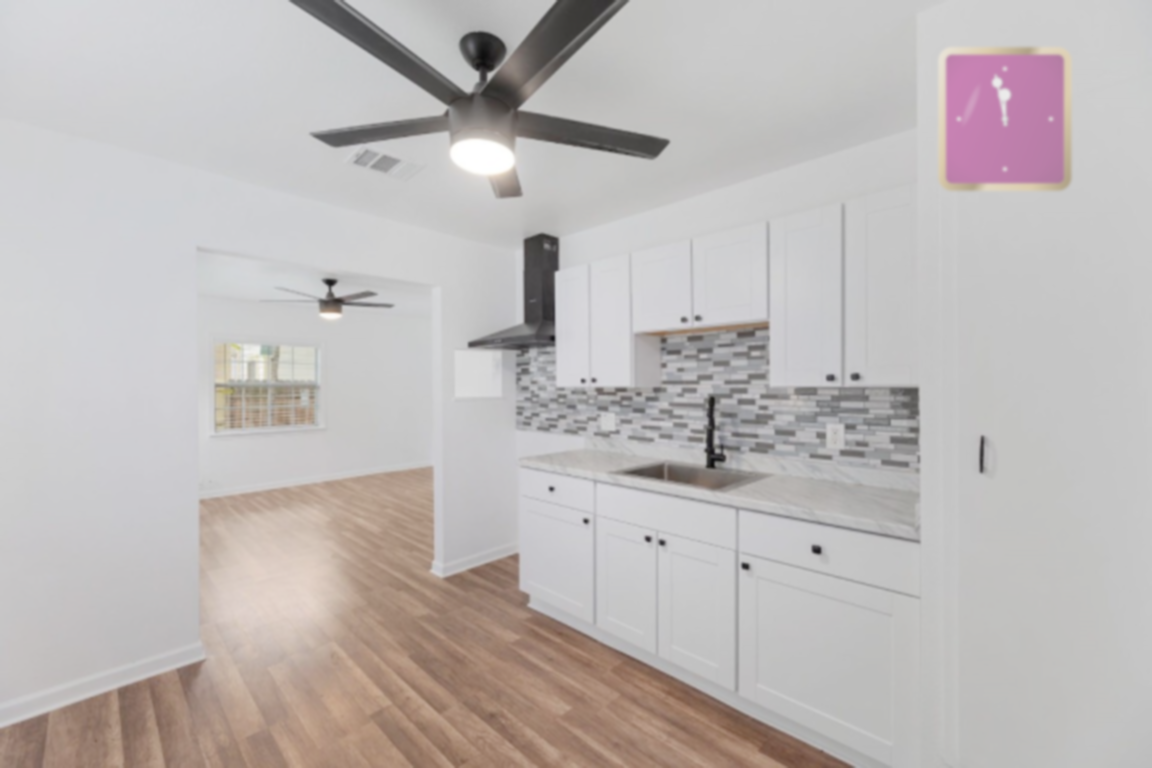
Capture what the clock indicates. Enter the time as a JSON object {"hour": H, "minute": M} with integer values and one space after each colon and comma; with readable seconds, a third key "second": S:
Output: {"hour": 11, "minute": 58}
